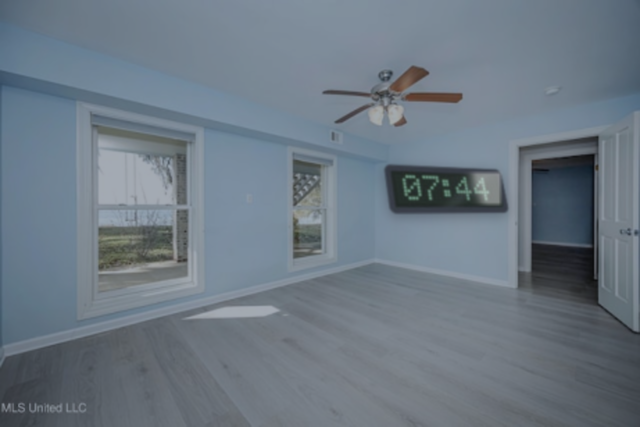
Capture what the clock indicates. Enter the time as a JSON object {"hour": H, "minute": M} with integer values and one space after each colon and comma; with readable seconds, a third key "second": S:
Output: {"hour": 7, "minute": 44}
